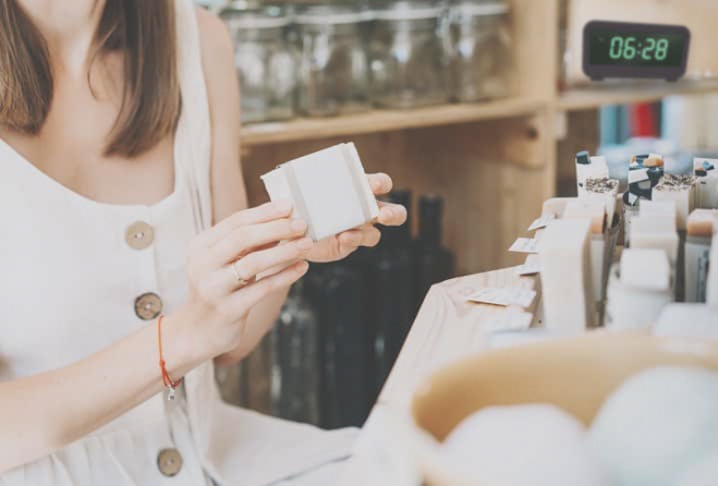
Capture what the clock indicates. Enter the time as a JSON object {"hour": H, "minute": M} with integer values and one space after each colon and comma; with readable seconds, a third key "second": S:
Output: {"hour": 6, "minute": 28}
